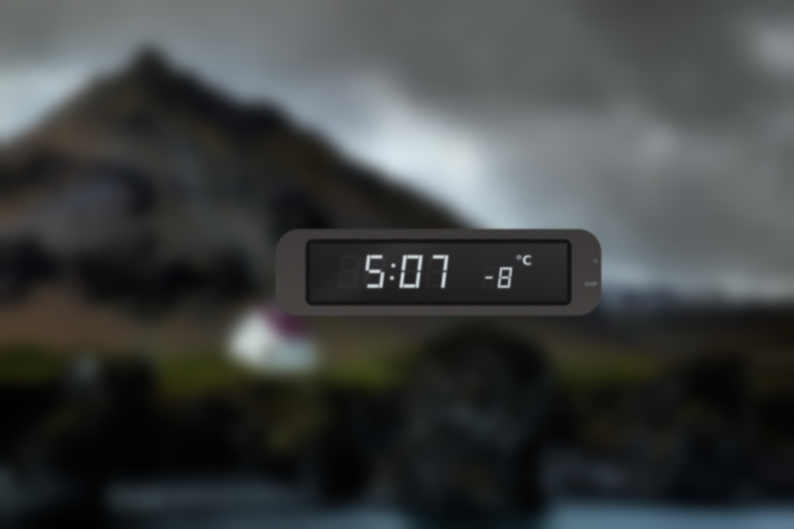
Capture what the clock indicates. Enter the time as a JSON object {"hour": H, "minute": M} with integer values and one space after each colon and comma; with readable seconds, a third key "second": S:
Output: {"hour": 5, "minute": 7}
